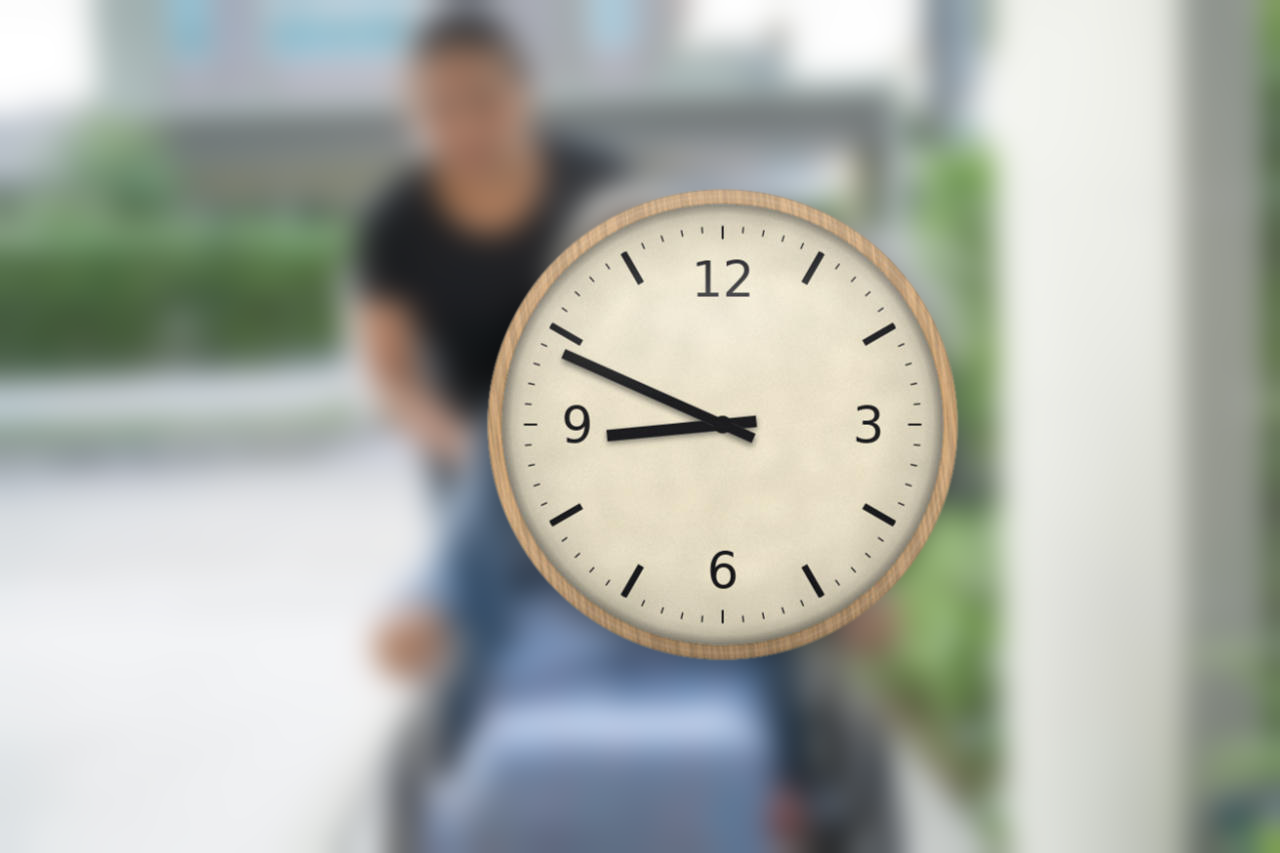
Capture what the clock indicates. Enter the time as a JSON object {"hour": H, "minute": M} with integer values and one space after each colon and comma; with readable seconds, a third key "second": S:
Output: {"hour": 8, "minute": 49}
